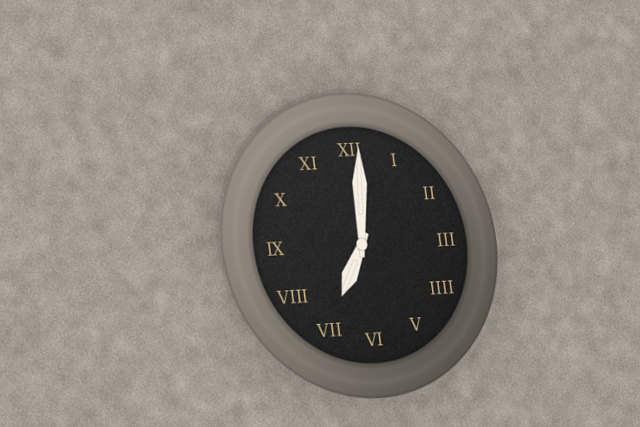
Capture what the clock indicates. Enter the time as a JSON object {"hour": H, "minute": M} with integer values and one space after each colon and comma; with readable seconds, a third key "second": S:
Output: {"hour": 7, "minute": 1}
